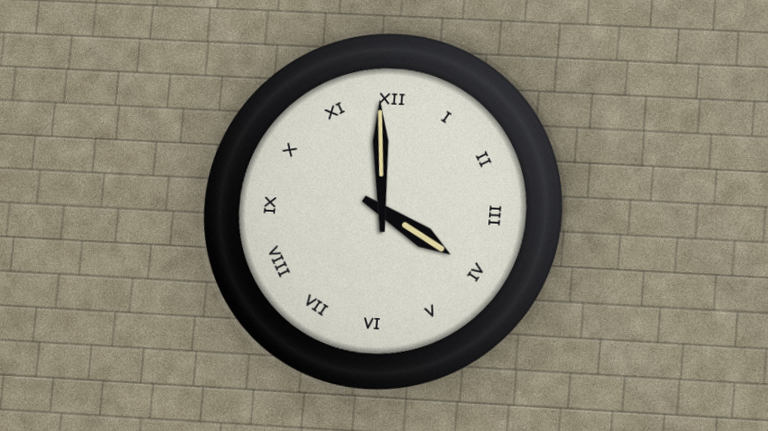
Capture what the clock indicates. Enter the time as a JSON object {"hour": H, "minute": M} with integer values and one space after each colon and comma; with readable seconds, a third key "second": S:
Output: {"hour": 3, "minute": 59}
